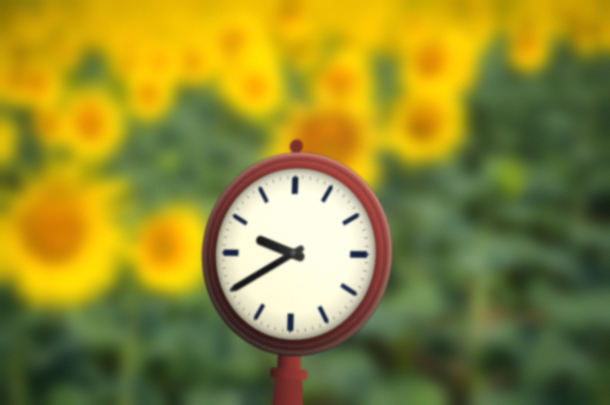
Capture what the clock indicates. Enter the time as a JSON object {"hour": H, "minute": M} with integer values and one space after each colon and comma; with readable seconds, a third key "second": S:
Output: {"hour": 9, "minute": 40}
